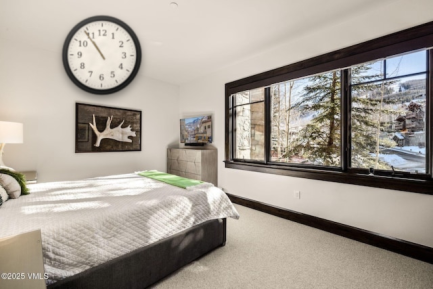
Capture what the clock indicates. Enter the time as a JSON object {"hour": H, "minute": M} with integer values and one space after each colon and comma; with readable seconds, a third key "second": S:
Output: {"hour": 10, "minute": 54}
